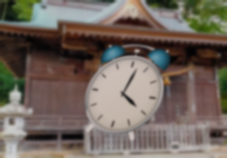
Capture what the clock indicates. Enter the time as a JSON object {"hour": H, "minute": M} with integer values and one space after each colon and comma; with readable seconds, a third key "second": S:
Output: {"hour": 4, "minute": 2}
